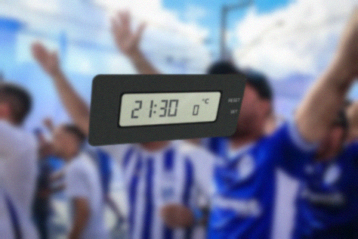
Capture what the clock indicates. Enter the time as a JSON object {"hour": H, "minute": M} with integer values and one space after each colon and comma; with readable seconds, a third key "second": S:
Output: {"hour": 21, "minute": 30}
